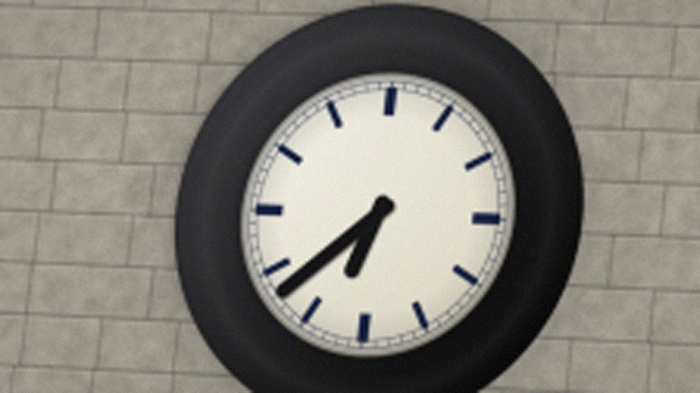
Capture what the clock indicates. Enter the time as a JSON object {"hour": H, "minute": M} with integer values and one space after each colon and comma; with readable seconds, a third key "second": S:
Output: {"hour": 6, "minute": 38}
